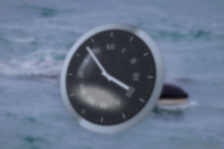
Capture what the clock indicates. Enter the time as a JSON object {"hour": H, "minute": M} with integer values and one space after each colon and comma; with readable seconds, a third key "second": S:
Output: {"hour": 3, "minute": 53}
